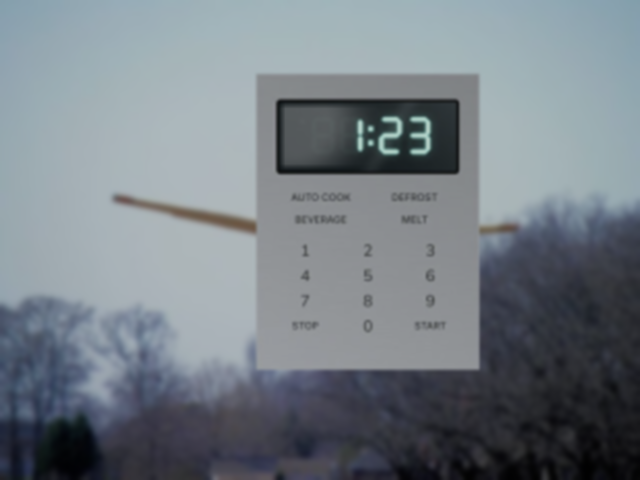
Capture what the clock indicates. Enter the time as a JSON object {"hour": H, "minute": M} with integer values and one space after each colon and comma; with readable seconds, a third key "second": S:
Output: {"hour": 1, "minute": 23}
